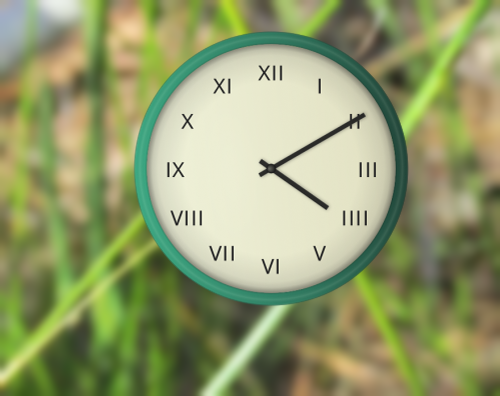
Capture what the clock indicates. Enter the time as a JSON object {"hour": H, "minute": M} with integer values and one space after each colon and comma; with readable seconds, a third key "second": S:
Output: {"hour": 4, "minute": 10}
